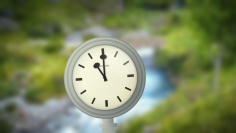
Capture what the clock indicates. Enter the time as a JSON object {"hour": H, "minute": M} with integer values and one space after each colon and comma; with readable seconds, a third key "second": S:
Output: {"hour": 11, "minute": 0}
